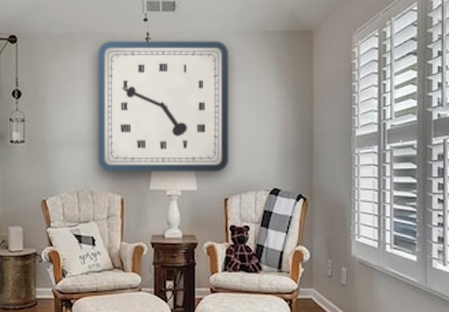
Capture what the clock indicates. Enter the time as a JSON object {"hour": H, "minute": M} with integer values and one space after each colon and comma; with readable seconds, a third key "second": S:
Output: {"hour": 4, "minute": 49}
